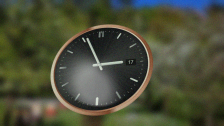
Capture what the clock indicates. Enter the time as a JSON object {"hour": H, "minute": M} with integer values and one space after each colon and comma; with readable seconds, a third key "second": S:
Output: {"hour": 2, "minute": 56}
